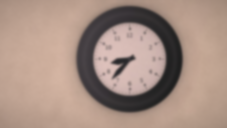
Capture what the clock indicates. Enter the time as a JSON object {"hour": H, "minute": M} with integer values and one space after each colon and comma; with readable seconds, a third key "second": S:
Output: {"hour": 8, "minute": 37}
